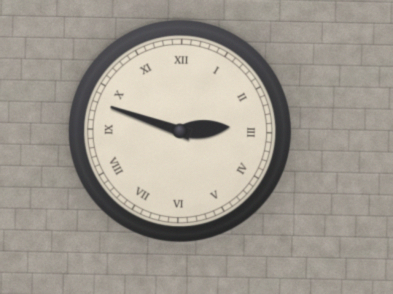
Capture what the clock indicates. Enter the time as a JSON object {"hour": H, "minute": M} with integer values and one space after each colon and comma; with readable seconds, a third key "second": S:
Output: {"hour": 2, "minute": 48}
